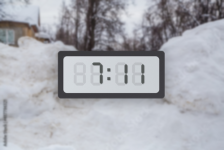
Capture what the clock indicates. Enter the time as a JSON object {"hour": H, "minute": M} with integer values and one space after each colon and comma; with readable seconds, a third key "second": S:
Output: {"hour": 7, "minute": 11}
